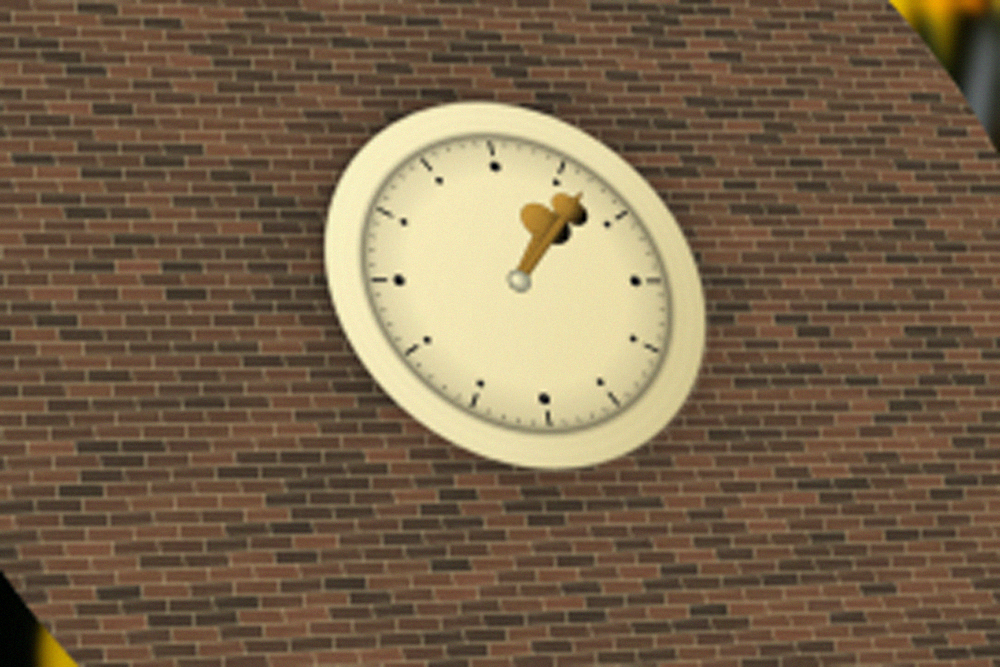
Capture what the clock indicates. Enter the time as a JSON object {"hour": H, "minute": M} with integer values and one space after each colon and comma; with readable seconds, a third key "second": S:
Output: {"hour": 1, "minute": 7}
